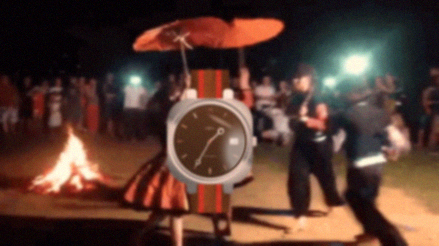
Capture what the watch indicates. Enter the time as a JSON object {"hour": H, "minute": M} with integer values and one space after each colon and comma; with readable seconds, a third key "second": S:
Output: {"hour": 1, "minute": 35}
